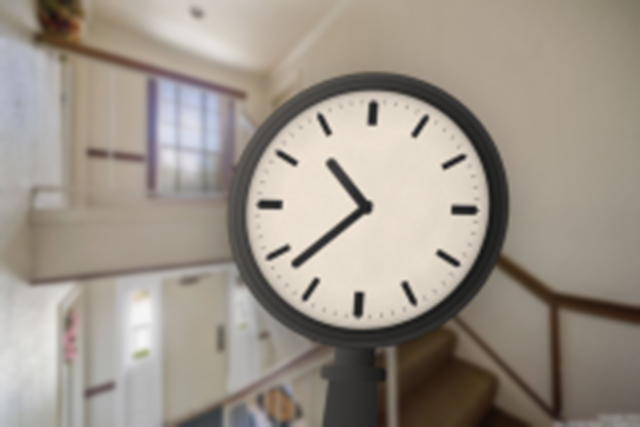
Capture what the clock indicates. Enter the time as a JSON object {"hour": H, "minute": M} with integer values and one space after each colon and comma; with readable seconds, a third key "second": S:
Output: {"hour": 10, "minute": 38}
